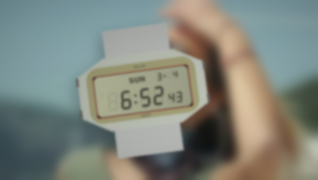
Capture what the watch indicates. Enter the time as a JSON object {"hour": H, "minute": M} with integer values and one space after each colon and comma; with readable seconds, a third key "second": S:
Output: {"hour": 6, "minute": 52}
